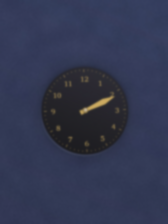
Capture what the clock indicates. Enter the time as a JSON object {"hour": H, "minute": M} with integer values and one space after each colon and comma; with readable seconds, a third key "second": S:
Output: {"hour": 2, "minute": 11}
